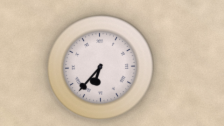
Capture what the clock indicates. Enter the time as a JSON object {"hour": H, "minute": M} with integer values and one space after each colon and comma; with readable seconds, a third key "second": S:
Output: {"hour": 6, "minute": 37}
